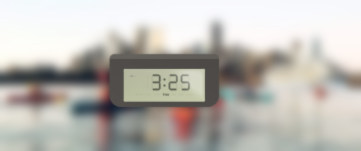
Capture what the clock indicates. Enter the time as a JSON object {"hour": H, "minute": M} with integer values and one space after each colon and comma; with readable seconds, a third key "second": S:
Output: {"hour": 3, "minute": 25}
